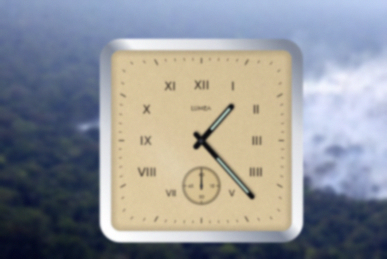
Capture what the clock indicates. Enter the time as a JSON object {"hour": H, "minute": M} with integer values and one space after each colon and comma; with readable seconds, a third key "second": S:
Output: {"hour": 1, "minute": 23}
